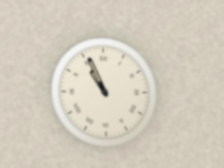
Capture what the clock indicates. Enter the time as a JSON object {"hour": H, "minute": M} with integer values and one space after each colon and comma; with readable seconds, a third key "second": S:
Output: {"hour": 10, "minute": 56}
